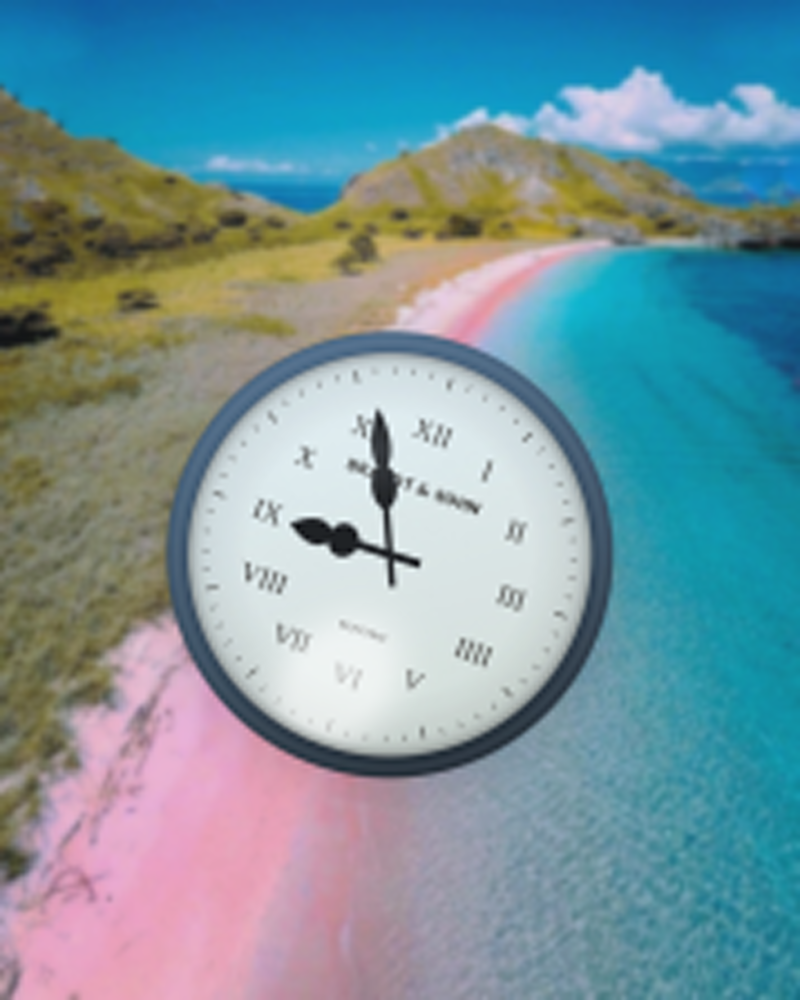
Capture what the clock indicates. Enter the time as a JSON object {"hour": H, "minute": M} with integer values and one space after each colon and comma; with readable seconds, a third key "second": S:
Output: {"hour": 8, "minute": 56}
